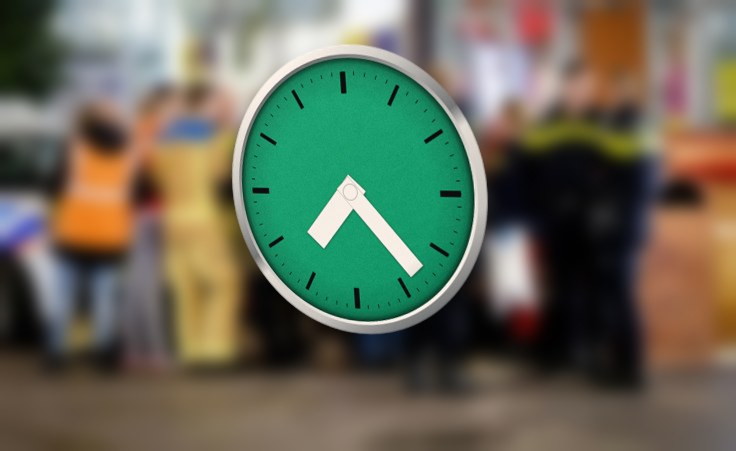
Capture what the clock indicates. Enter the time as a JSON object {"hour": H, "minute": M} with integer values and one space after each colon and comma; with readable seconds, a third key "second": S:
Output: {"hour": 7, "minute": 23}
